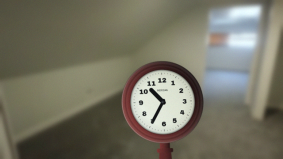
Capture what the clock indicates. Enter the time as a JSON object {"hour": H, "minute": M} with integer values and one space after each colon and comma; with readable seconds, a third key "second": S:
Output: {"hour": 10, "minute": 35}
